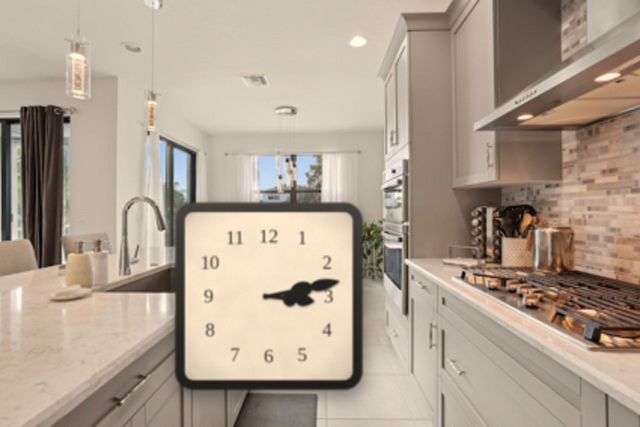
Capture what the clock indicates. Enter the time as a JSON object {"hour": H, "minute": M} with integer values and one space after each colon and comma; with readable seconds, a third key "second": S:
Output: {"hour": 3, "minute": 13}
